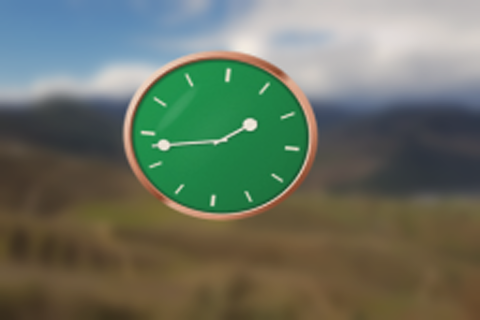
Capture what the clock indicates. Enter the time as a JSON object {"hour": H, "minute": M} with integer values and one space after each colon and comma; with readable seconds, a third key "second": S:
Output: {"hour": 1, "minute": 43}
